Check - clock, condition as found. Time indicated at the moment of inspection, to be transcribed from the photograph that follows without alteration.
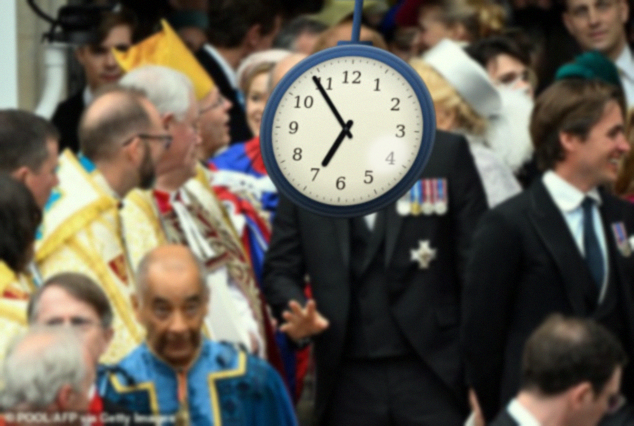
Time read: 6:54
